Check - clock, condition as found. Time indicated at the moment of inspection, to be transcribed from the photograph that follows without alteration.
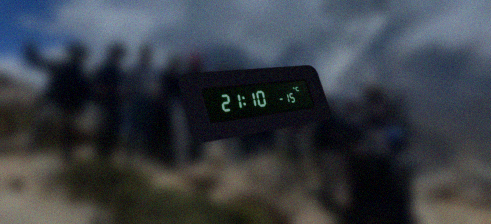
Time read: 21:10
